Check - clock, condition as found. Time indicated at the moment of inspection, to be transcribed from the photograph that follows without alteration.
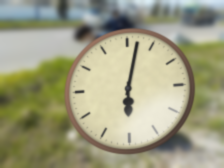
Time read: 6:02
